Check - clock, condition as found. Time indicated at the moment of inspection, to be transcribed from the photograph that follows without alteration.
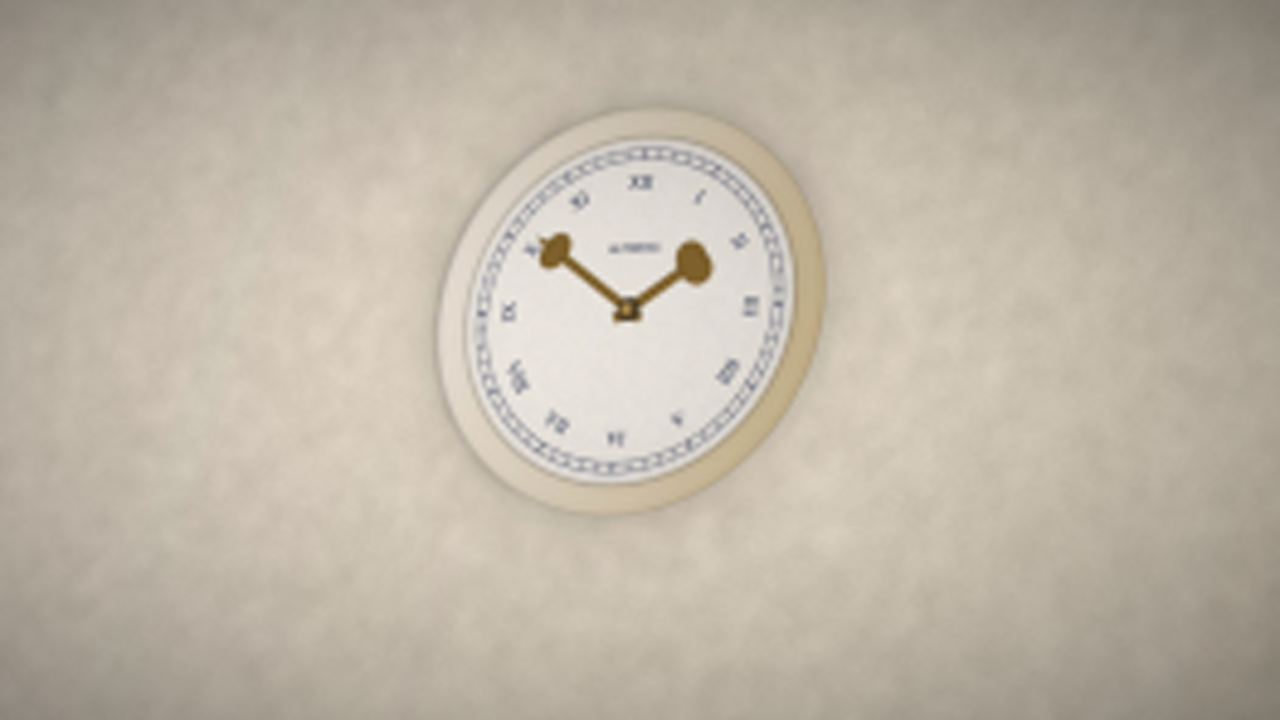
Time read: 1:51
